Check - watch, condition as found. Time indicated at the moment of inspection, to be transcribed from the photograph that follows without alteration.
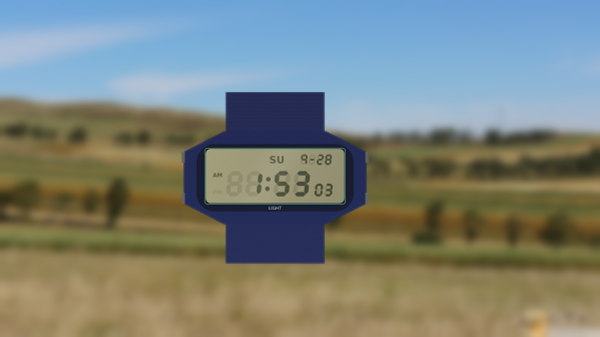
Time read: 1:53:03
